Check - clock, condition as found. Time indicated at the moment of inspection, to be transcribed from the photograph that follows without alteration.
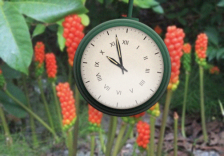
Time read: 9:57
